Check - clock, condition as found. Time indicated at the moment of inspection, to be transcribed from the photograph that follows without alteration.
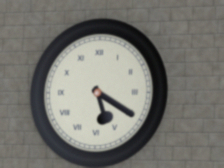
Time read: 5:20
